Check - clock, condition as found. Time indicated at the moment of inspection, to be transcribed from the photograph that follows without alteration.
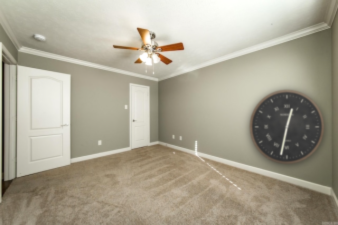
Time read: 12:32
